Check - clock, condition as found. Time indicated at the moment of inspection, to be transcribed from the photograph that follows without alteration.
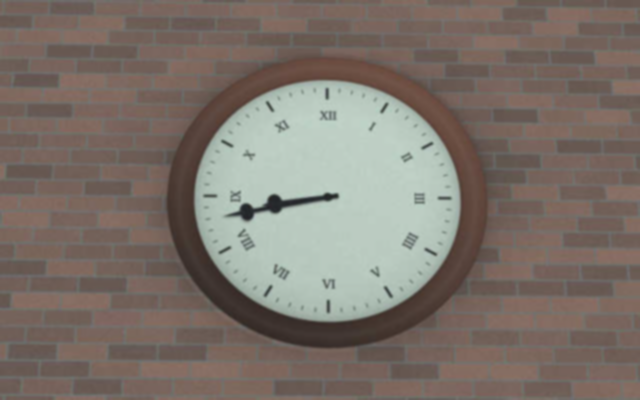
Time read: 8:43
